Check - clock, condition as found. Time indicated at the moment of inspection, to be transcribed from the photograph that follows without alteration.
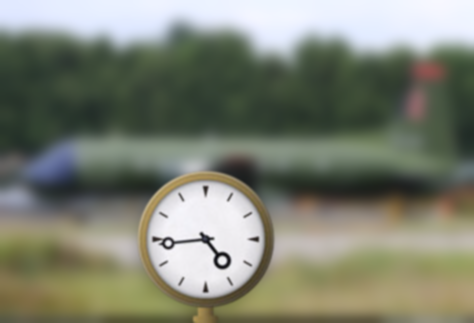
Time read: 4:44
